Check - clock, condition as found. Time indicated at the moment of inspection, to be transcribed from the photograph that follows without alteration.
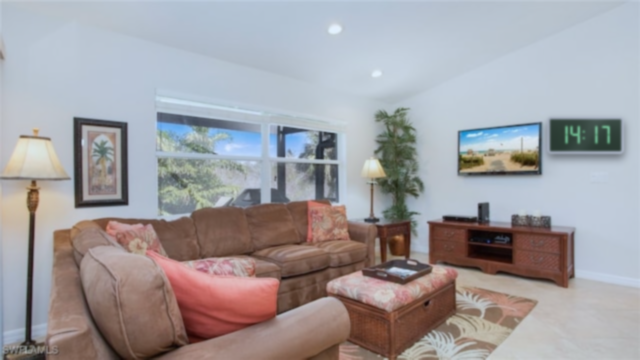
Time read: 14:17
